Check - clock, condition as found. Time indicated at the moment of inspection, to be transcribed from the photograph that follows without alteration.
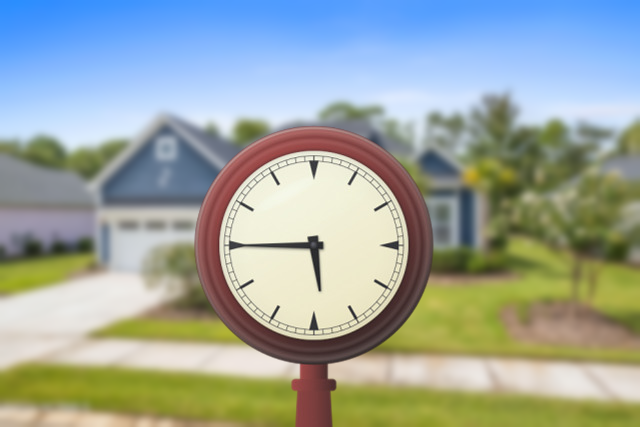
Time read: 5:45
